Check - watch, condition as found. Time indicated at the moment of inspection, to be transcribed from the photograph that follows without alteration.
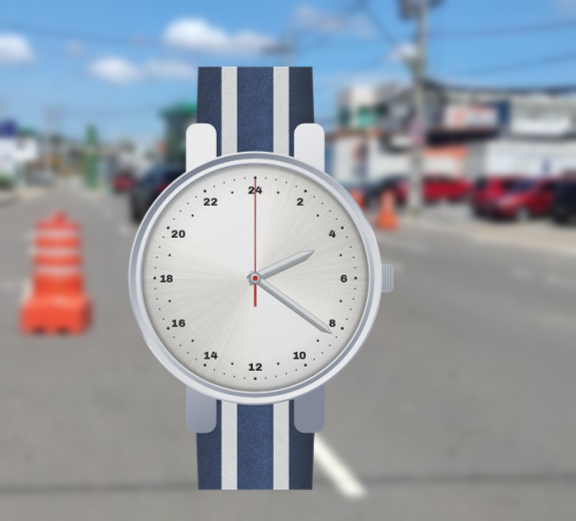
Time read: 4:21:00
